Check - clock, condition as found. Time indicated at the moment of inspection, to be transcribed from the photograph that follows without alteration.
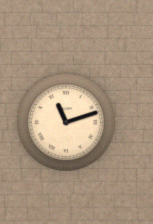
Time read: 11:12
